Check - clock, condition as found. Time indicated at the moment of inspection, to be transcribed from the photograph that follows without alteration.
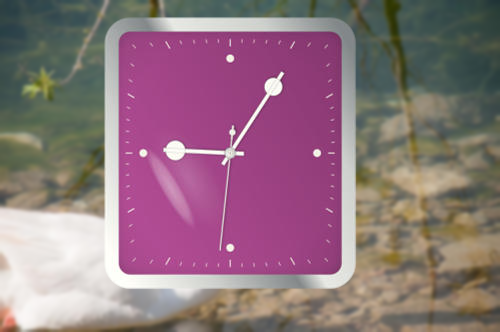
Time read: 9:05:31
